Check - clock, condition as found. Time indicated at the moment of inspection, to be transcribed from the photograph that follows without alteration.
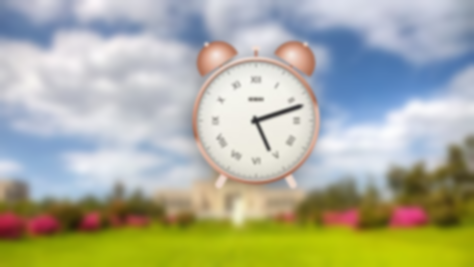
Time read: 5:12
